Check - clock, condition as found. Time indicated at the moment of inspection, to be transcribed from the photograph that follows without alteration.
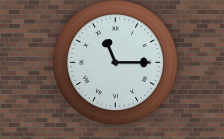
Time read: 11:15
